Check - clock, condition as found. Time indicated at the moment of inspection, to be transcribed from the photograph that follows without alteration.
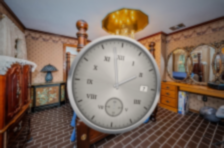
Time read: 1:58
